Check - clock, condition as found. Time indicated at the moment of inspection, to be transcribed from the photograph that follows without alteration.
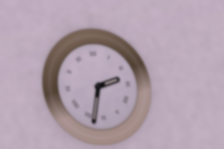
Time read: 2:33
